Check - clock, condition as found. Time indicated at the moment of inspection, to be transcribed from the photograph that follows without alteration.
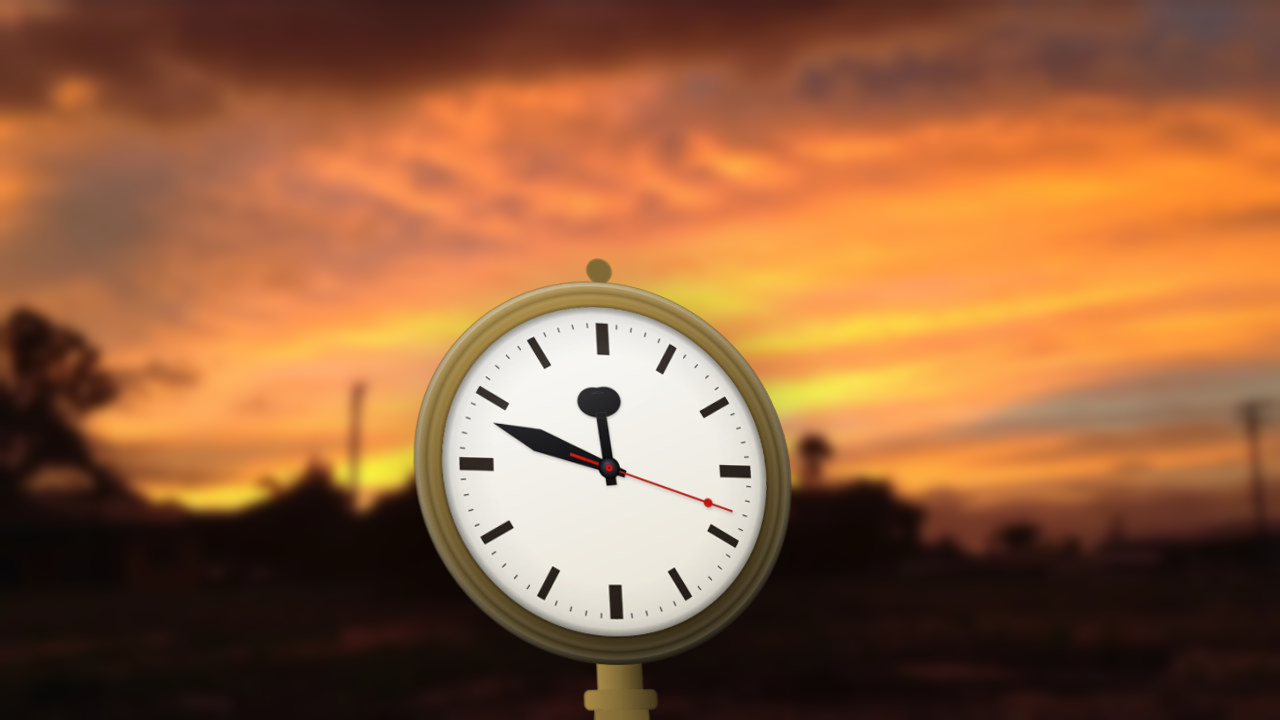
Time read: 11:48:18
